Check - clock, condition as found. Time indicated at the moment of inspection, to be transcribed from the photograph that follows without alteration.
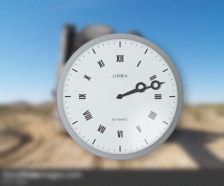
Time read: 2:12
